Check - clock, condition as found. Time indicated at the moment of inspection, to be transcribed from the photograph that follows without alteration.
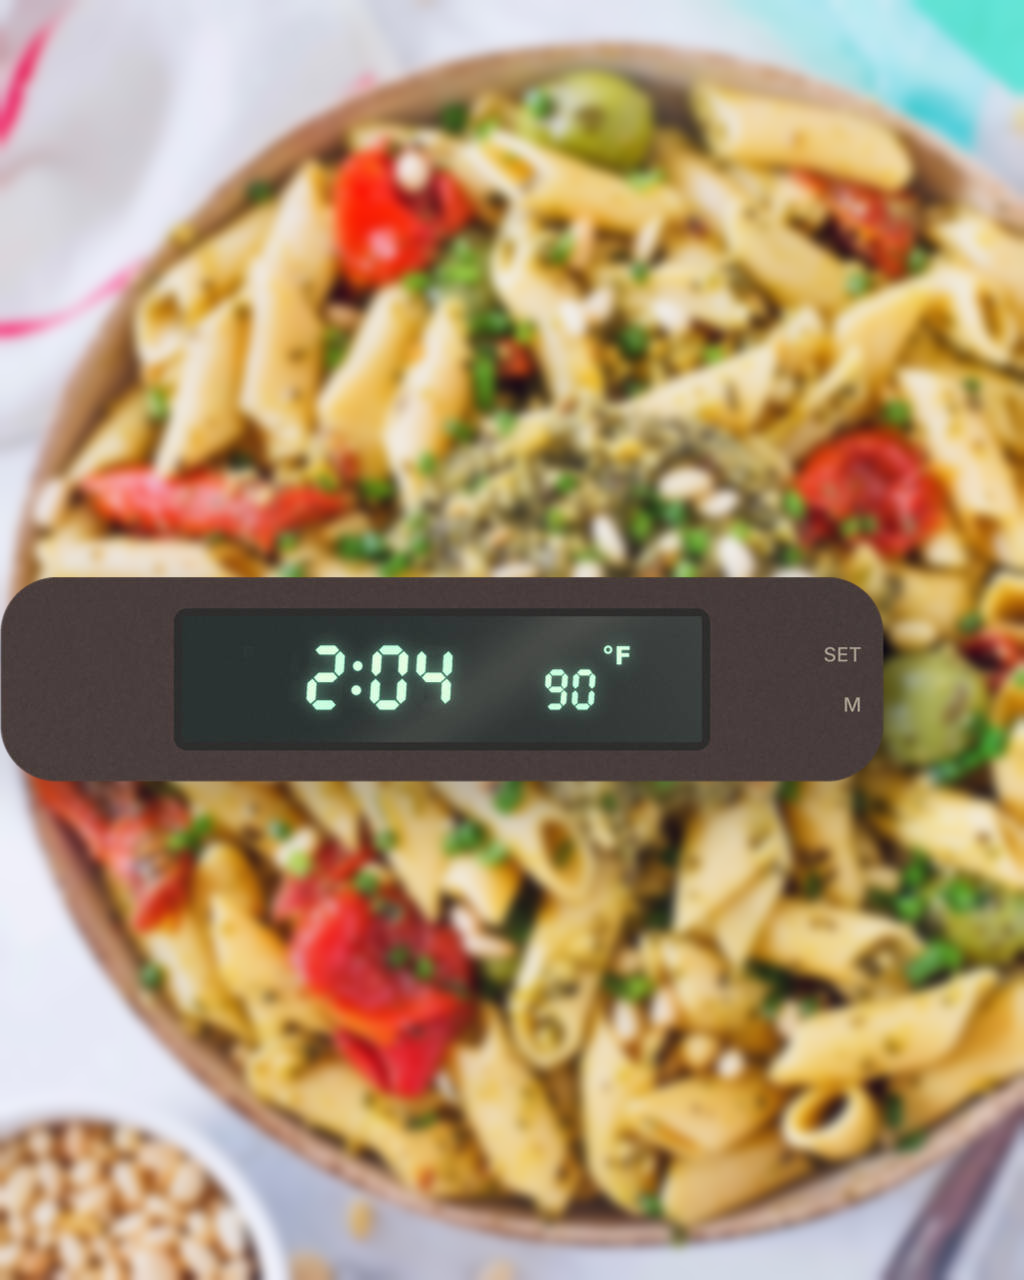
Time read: 2:04
